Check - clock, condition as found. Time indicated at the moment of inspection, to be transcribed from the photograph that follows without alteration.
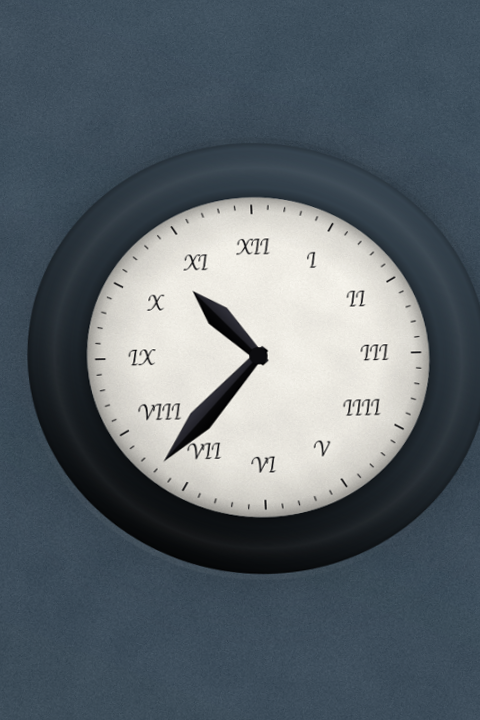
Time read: 10:37
